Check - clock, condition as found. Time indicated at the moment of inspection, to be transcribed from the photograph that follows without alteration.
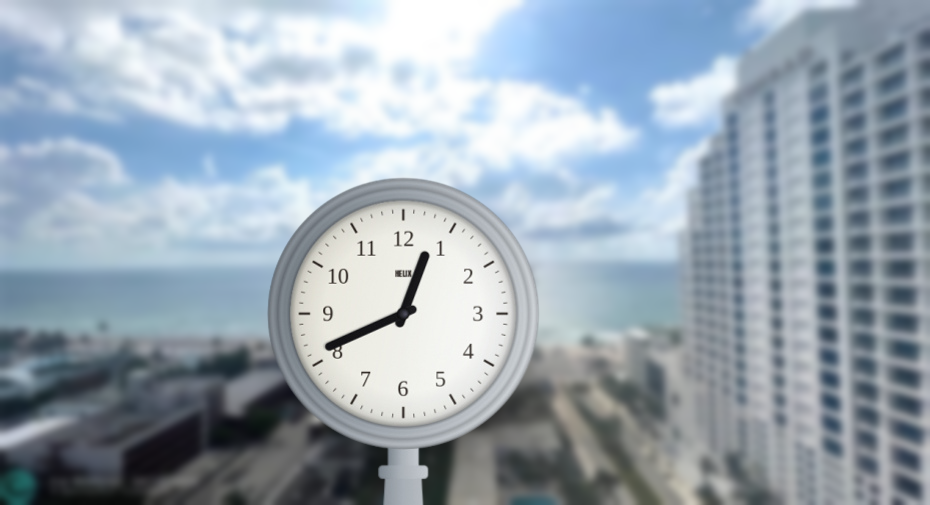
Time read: 12:41
